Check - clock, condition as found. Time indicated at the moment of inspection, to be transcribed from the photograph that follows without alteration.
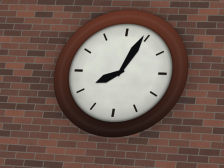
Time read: 8:04
